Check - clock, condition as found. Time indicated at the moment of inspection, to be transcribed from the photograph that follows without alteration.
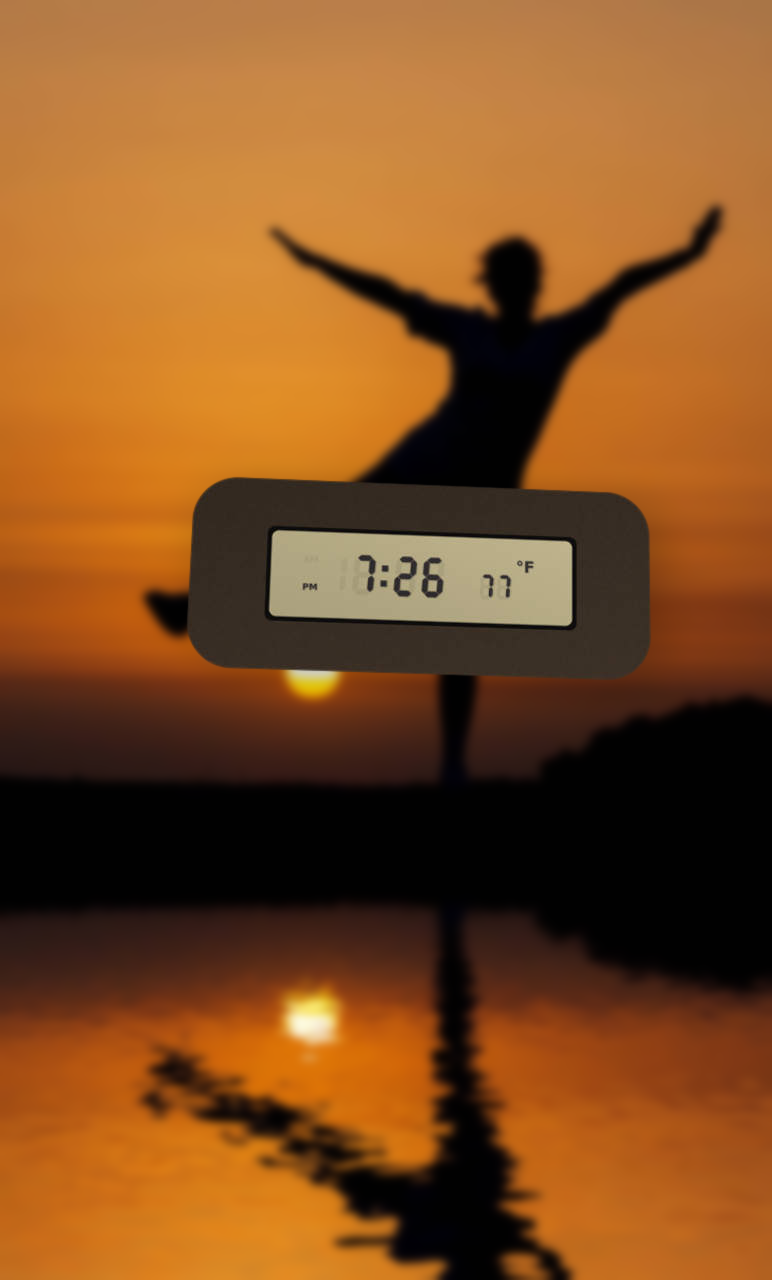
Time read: 7:26
